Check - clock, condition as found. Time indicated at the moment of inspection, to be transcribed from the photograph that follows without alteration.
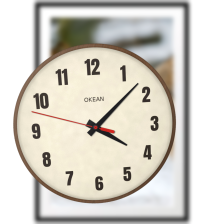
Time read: 4:07:48
